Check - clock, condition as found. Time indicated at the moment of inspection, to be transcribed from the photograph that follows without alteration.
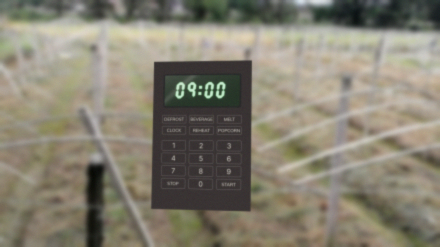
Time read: 9:00
